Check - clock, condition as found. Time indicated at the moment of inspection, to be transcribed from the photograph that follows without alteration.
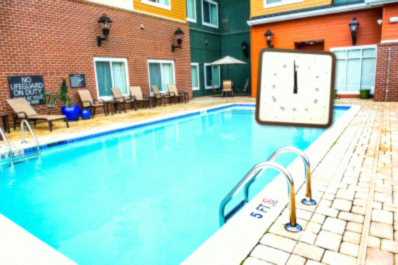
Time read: 11:59
